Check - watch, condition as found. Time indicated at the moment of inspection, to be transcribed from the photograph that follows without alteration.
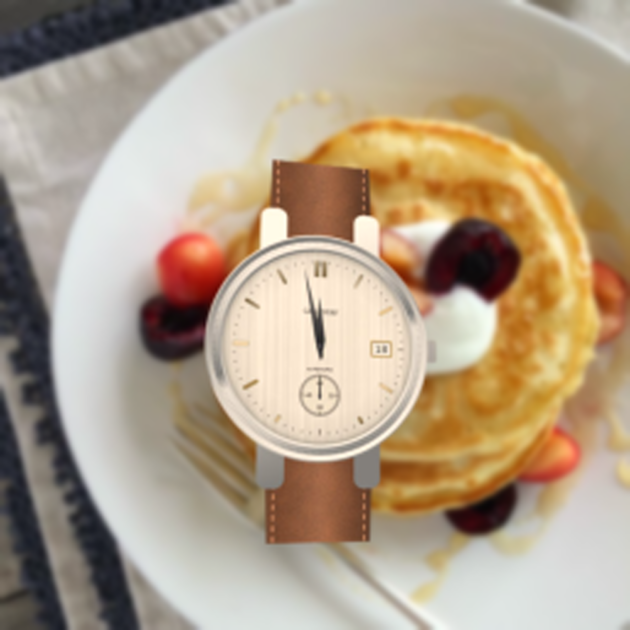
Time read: 11:58
